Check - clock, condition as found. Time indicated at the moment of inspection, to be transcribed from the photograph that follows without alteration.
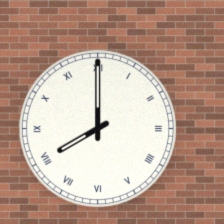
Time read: 8:00
